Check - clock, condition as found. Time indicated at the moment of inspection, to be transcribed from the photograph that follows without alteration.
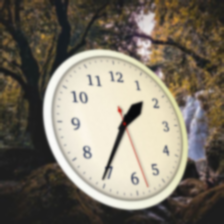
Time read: 1:35:28
